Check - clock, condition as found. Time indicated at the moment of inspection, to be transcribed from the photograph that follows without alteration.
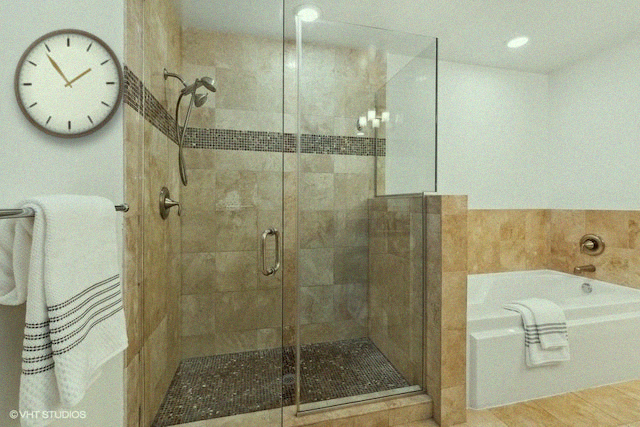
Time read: 1:54
